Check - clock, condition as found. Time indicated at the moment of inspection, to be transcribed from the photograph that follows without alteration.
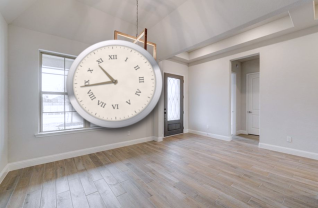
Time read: 10:44
